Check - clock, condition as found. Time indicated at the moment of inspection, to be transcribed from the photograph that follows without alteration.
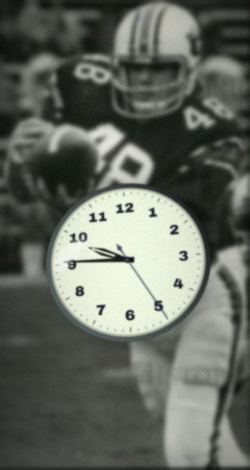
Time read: 9:45:25
